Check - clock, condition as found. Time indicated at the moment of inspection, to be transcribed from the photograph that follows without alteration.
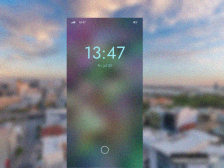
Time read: 13:47
